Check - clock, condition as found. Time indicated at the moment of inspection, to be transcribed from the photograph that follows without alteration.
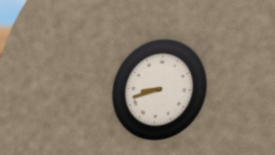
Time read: 8:42
